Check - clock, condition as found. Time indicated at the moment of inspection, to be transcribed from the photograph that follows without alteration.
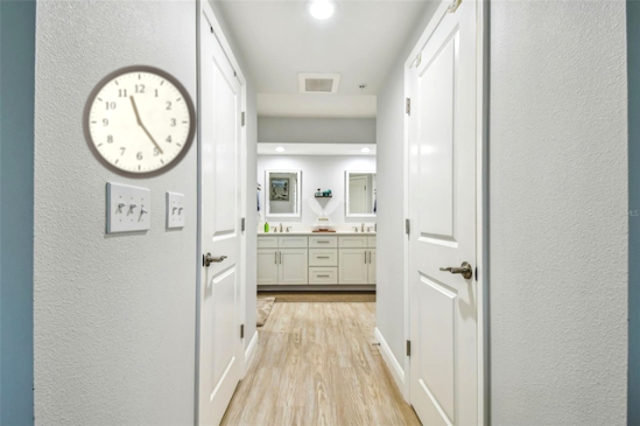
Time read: 11:24
